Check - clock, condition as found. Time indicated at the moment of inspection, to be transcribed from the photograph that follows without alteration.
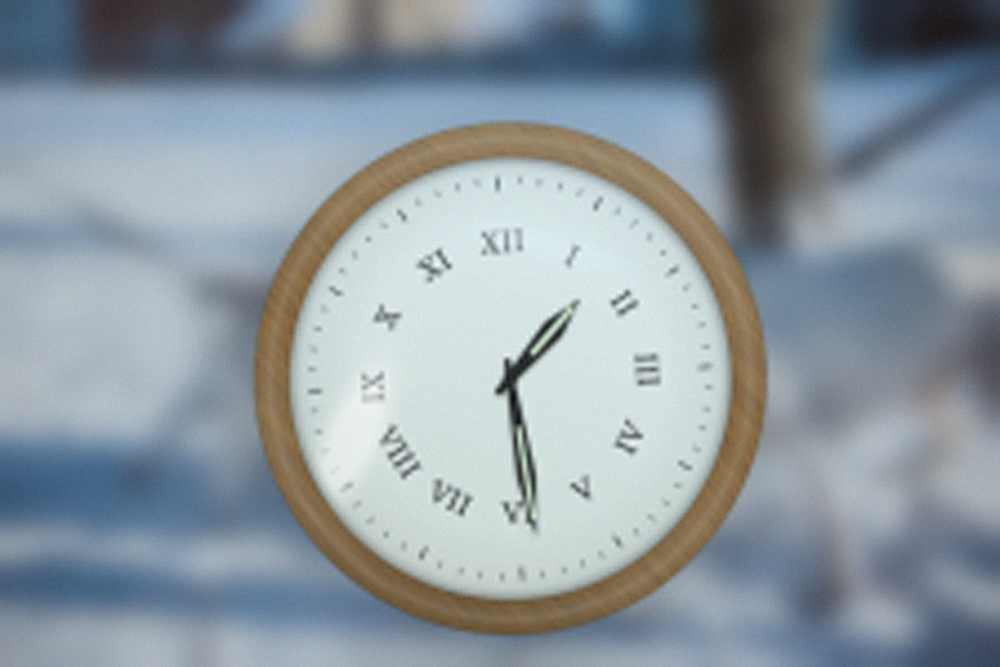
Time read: 1:29
